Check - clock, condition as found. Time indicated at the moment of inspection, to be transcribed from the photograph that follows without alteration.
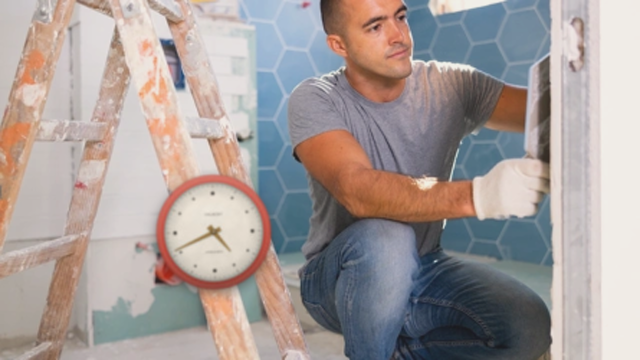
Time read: 4:41
